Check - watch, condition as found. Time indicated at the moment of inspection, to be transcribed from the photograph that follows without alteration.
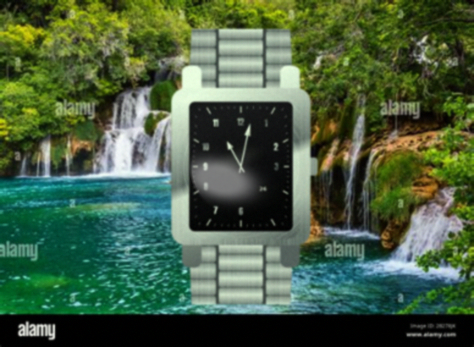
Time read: 11:02
